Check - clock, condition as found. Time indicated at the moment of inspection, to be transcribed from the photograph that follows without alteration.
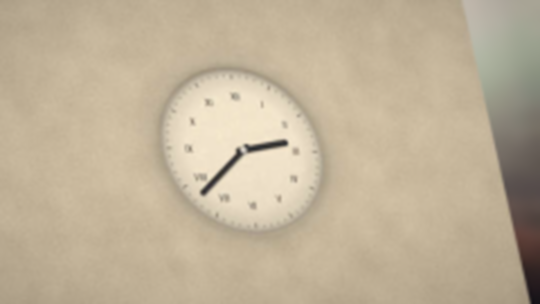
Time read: 2:38
